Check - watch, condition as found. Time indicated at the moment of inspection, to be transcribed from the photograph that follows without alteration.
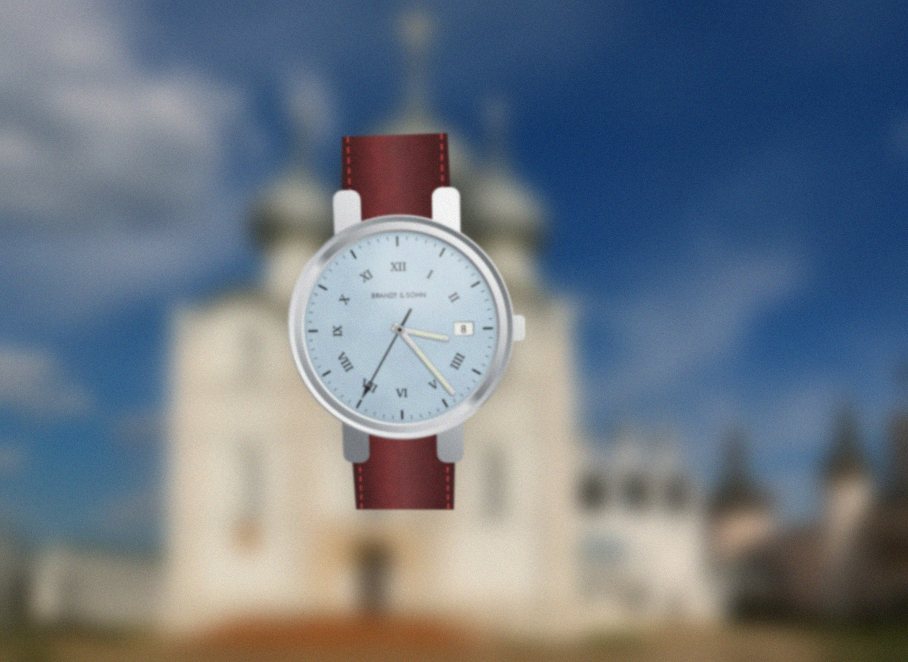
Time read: 3:23:35
